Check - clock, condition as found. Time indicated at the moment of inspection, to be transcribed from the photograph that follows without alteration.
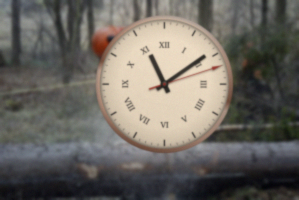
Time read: 11:09:12
